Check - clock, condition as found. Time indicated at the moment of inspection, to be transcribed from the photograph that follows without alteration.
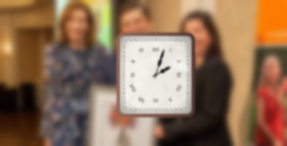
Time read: 2:03
